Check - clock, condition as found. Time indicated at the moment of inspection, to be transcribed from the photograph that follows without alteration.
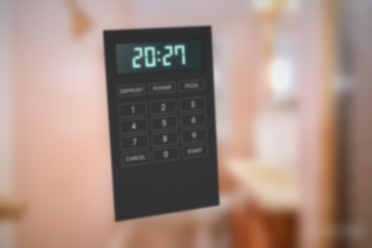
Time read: 20:27
